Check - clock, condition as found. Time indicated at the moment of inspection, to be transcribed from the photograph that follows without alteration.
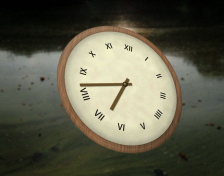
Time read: 6:42
